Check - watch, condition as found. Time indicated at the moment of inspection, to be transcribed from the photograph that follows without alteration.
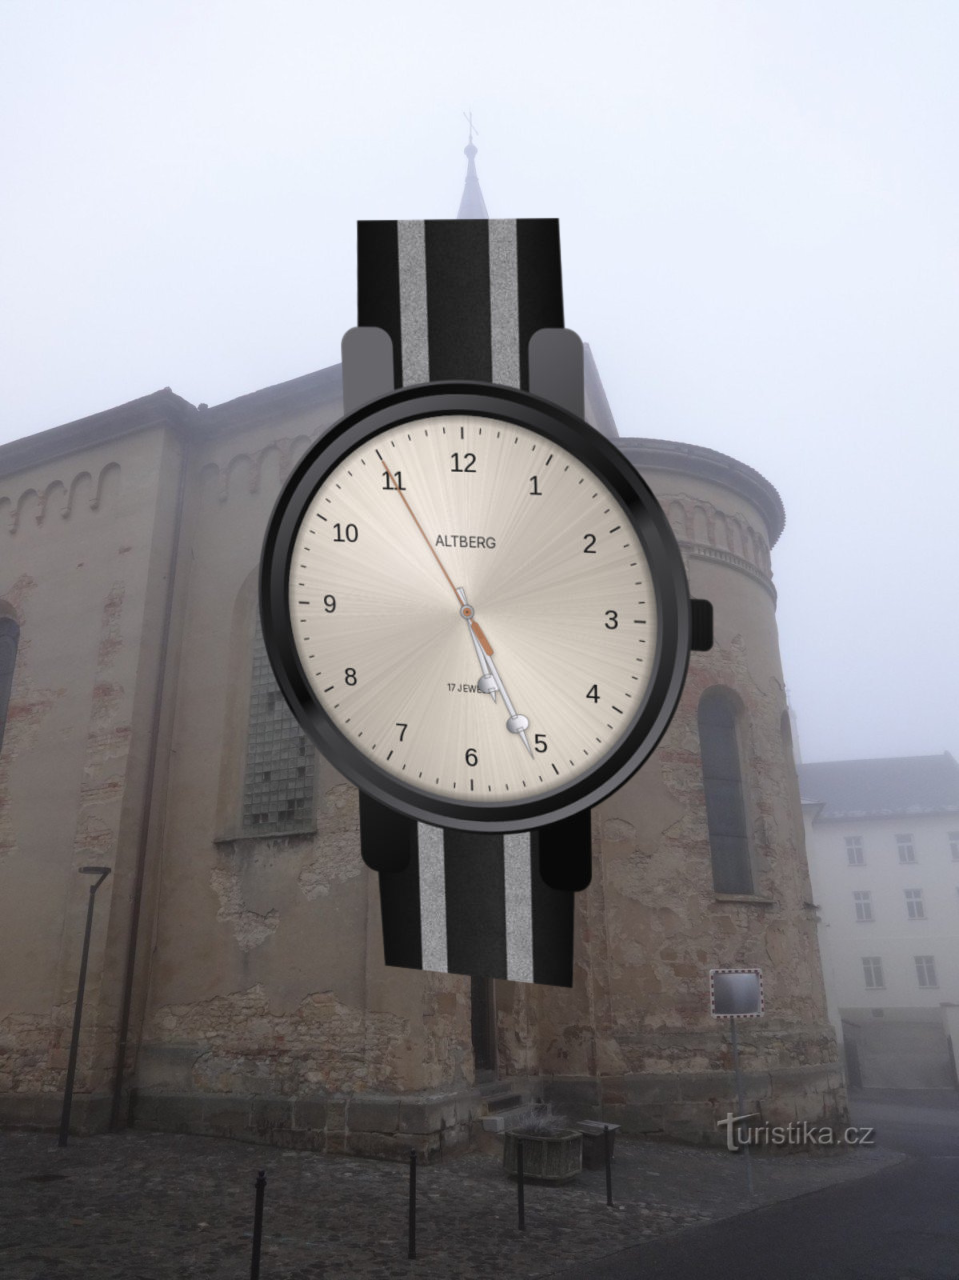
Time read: 5:25:55
